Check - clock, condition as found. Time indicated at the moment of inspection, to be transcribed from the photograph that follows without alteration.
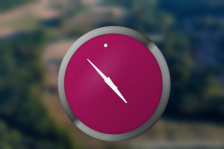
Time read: 4:54
